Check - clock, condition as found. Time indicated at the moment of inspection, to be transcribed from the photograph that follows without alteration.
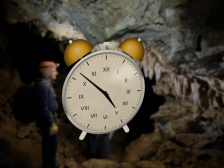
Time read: 4:52
